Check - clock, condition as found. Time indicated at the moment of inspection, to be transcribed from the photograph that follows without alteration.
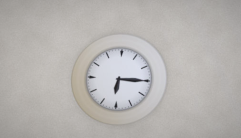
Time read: 6:15
